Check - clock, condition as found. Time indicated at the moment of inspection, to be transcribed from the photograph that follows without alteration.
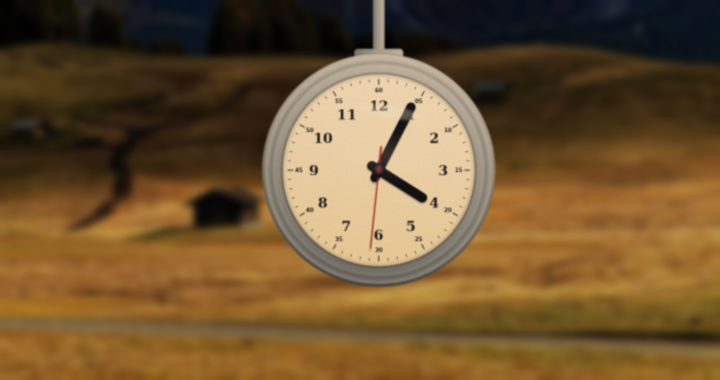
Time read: 4:04:31
